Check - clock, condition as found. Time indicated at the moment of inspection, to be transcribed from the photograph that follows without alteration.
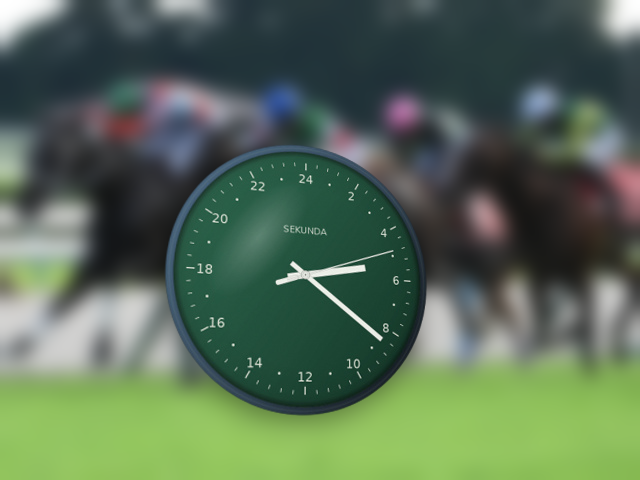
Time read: 5:21:12
